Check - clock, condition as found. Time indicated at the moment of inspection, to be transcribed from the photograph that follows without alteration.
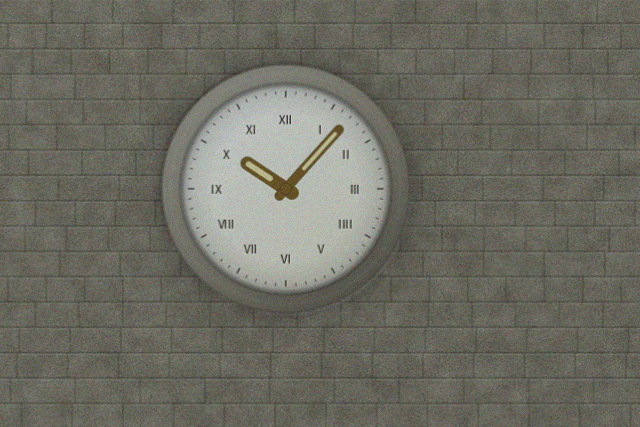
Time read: 10:07
